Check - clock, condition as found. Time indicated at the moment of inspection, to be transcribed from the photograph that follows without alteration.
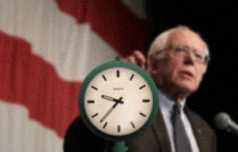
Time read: 9:37
